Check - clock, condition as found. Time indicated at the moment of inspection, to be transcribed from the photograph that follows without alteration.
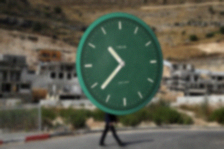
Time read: 10:38
